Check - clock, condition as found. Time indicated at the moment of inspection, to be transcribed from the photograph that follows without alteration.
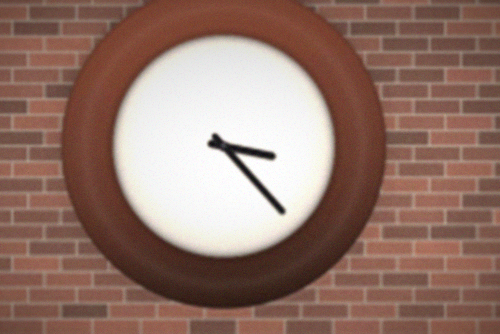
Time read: 3:23
